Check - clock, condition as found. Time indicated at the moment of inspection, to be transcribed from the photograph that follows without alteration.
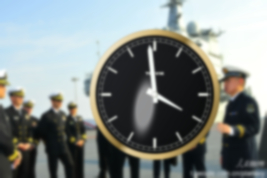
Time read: 3:59
